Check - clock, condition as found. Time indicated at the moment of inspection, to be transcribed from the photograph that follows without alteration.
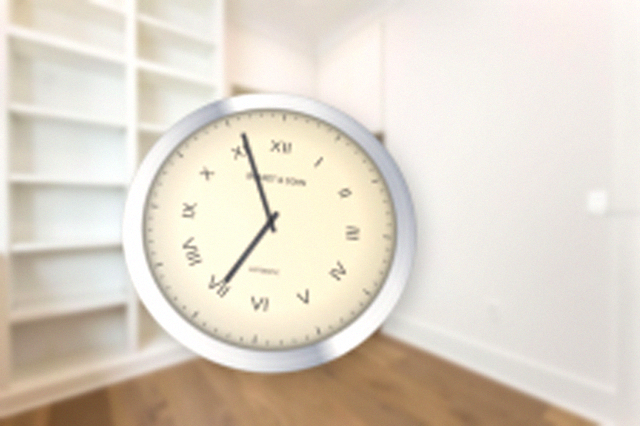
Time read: 6:56
